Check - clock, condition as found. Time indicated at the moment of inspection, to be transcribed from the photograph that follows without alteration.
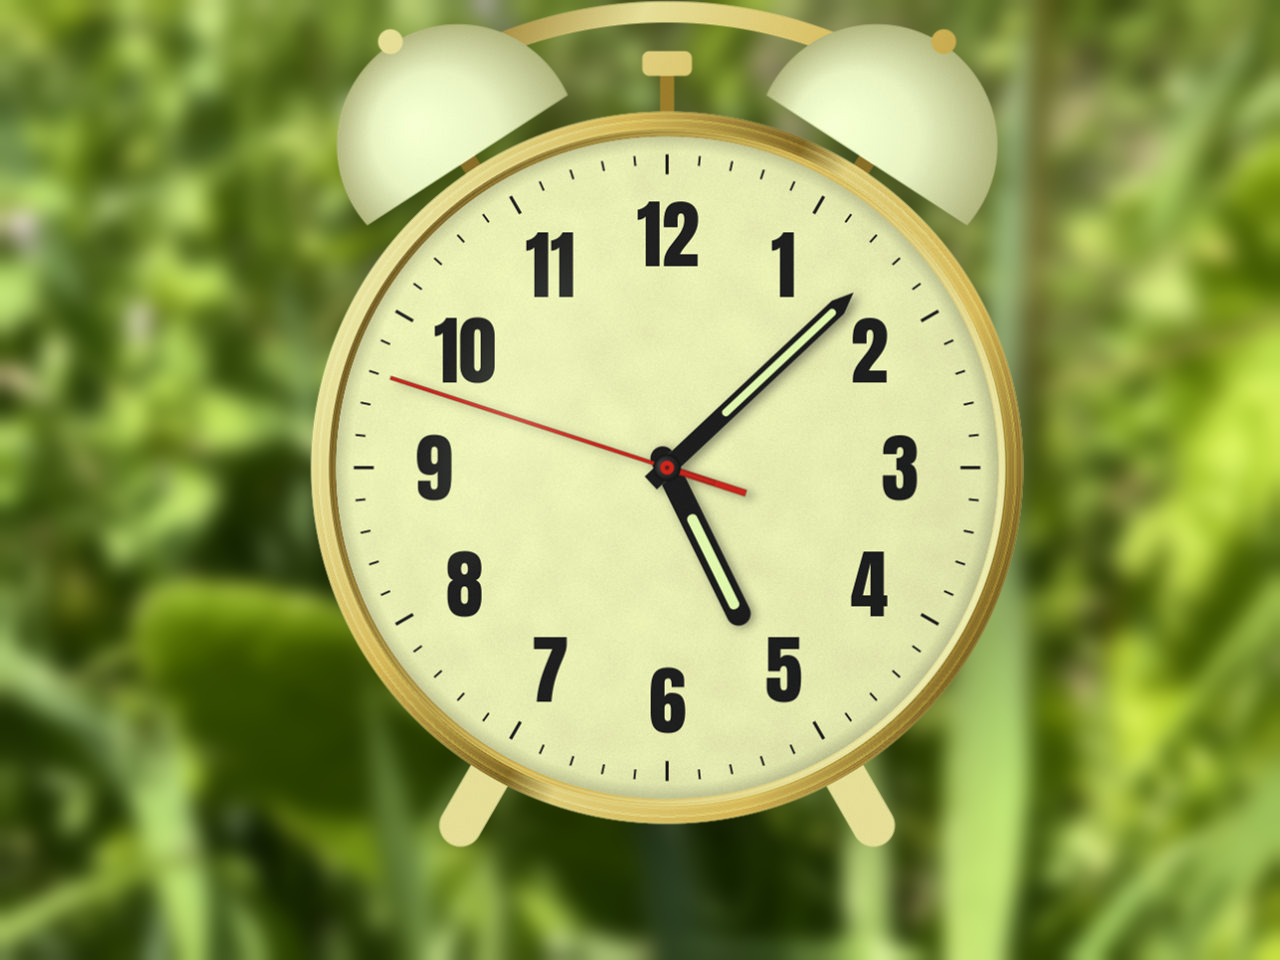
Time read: 5:07:48
